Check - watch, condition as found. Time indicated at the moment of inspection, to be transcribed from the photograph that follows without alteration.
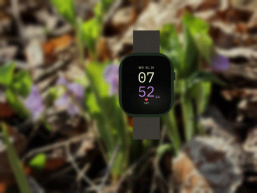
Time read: 7:52
